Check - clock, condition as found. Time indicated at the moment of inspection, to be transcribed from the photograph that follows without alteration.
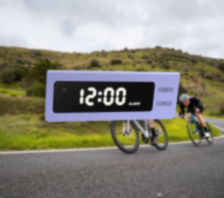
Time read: 12:00
